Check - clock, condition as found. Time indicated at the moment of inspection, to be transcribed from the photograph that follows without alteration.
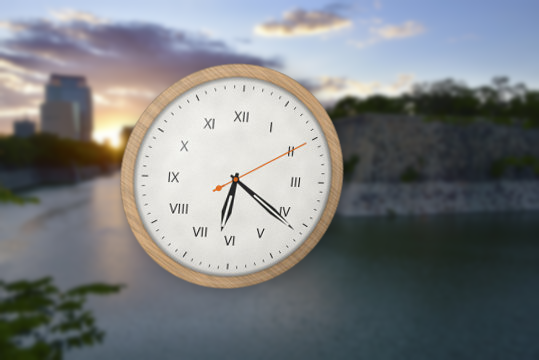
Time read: 6:21:10
